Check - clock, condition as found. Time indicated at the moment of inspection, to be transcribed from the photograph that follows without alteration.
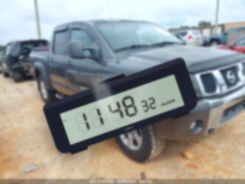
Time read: 11:48:32
